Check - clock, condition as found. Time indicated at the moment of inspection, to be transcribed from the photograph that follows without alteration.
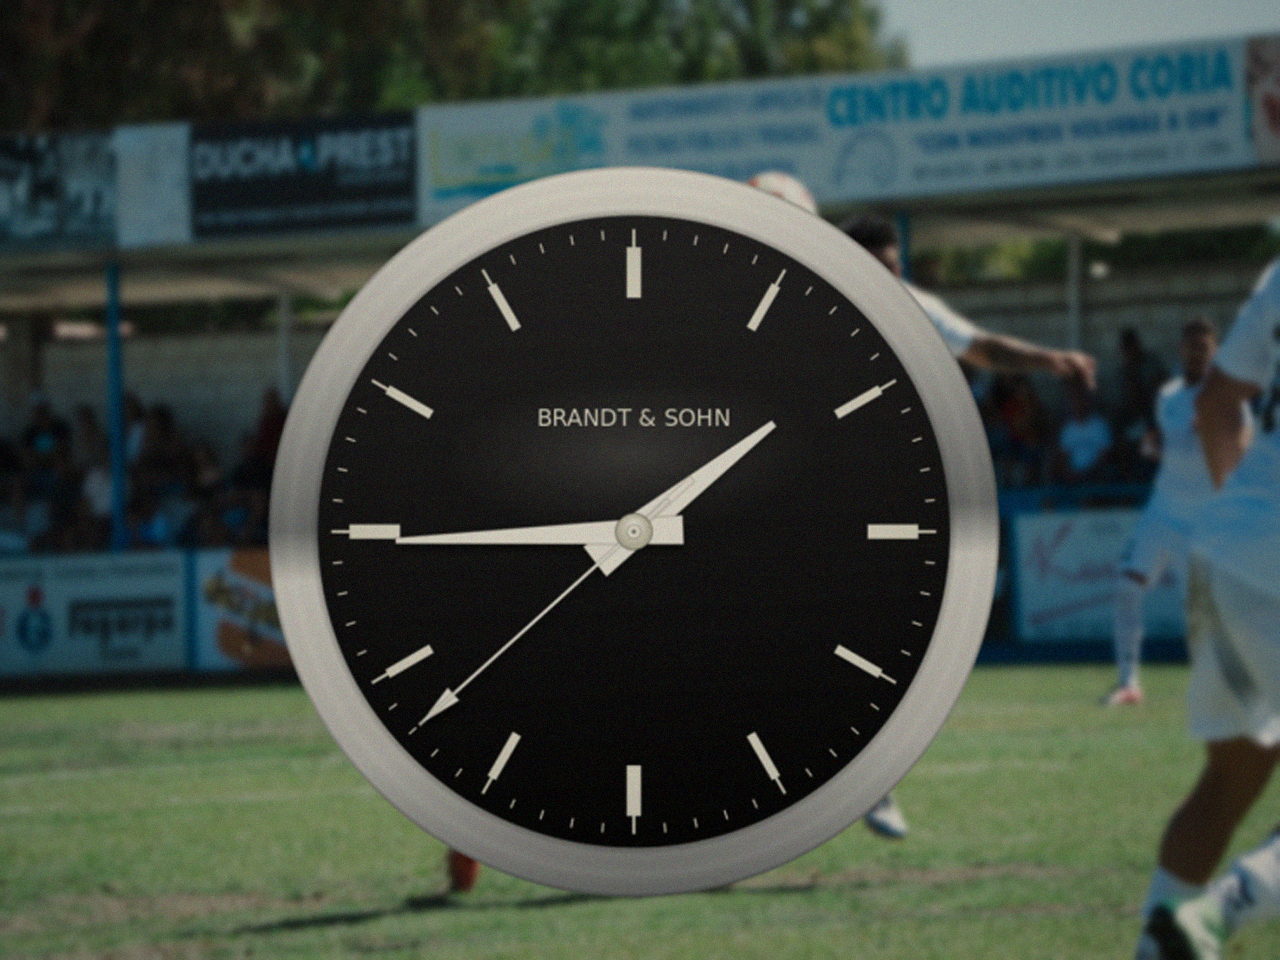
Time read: 1:44:38
